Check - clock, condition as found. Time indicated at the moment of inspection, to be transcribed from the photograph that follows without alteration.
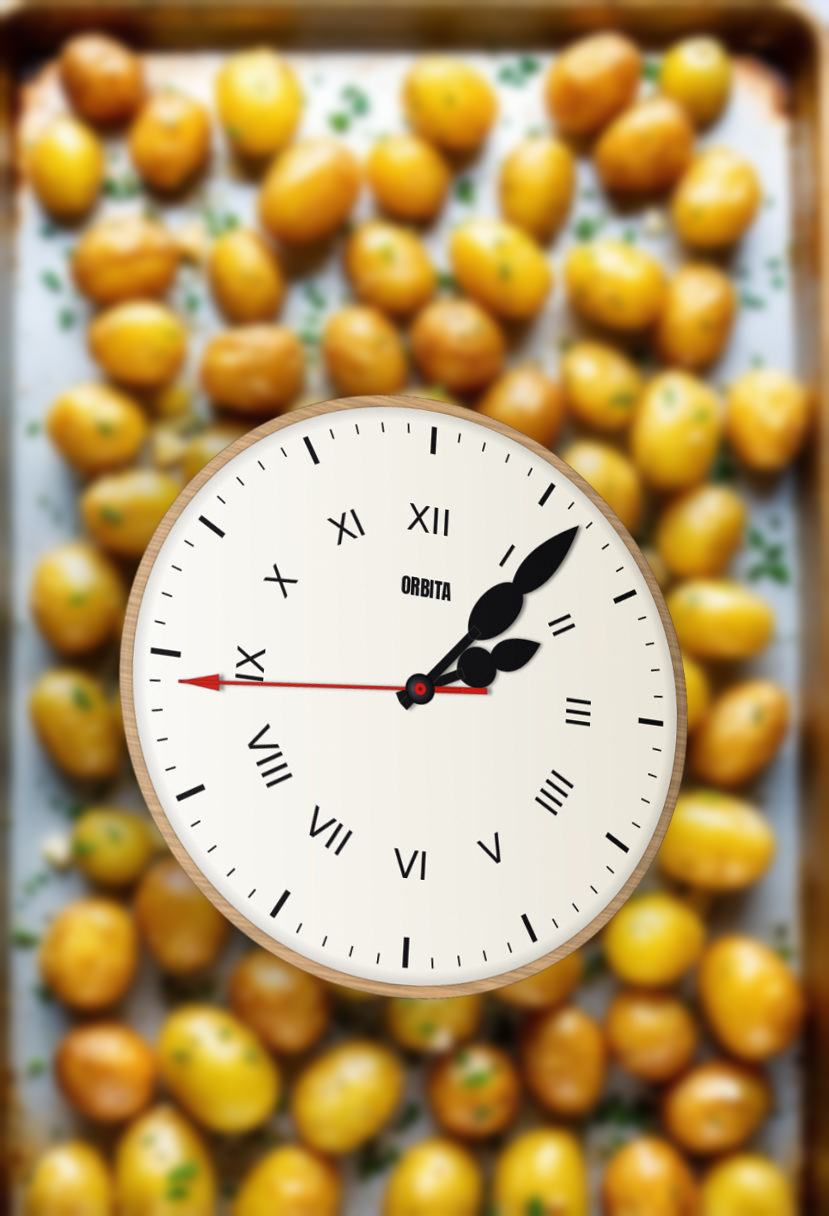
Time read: 2:06:44
